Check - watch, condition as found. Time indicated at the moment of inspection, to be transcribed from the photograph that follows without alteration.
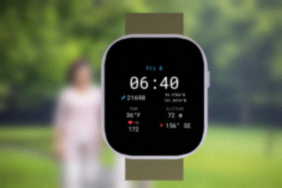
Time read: 6:40
